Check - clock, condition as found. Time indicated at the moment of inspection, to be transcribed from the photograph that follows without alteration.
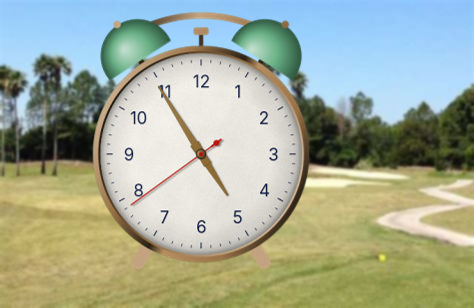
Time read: 4:54:39
